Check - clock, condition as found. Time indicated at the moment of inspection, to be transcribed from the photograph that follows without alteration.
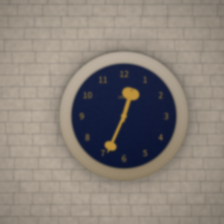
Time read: 12:34
